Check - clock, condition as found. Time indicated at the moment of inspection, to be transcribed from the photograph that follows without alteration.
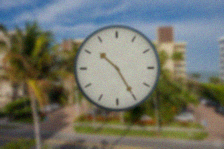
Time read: 10:25
